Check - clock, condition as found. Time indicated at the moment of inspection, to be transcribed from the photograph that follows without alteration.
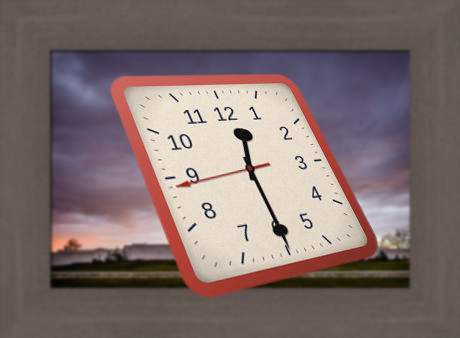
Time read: 12:29:44
